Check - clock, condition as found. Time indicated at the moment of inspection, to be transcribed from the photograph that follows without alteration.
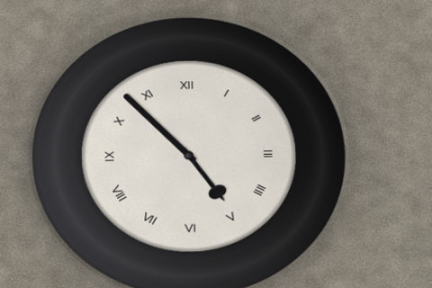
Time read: 4:53
